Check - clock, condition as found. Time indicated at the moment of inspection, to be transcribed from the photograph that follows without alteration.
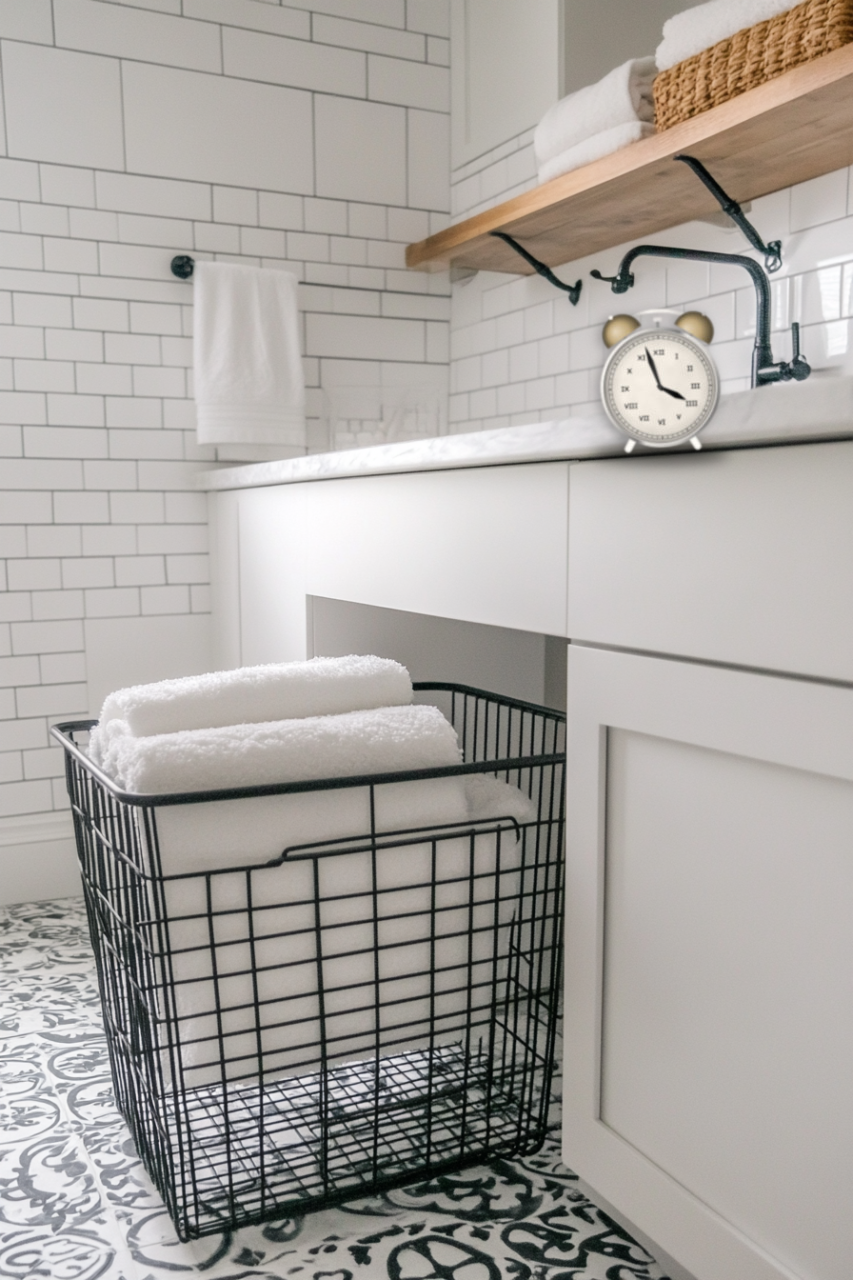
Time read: 3:57
